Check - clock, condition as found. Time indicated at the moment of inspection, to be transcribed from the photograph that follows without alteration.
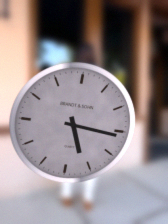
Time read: 5:16
